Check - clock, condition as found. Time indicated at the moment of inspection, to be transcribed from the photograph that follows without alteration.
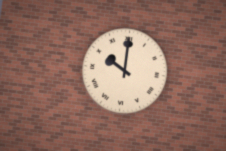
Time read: 10:00
